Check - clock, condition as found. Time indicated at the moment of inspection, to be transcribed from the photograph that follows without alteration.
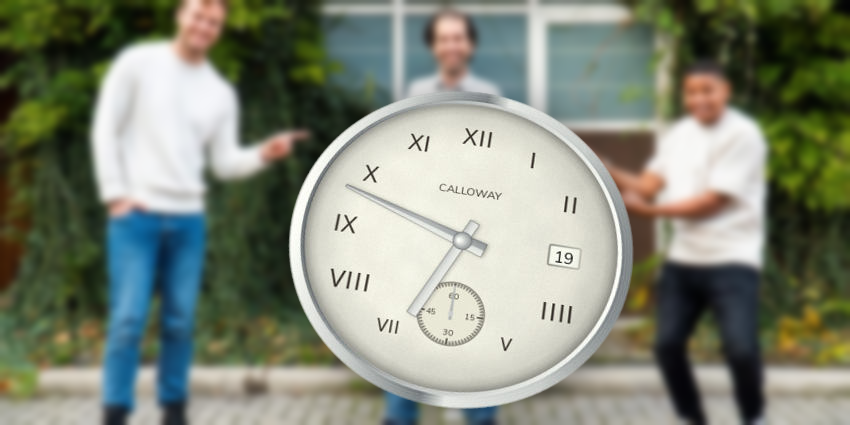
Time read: 6:48
